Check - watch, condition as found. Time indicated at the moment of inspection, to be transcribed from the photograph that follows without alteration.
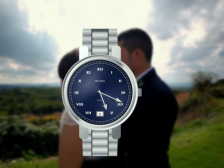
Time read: 5:19
